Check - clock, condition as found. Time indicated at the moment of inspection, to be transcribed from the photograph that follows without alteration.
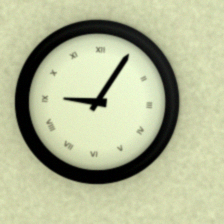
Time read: 9:05
